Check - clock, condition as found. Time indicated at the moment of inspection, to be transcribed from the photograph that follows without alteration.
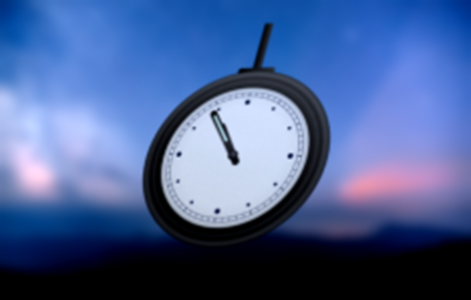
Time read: 10:54
